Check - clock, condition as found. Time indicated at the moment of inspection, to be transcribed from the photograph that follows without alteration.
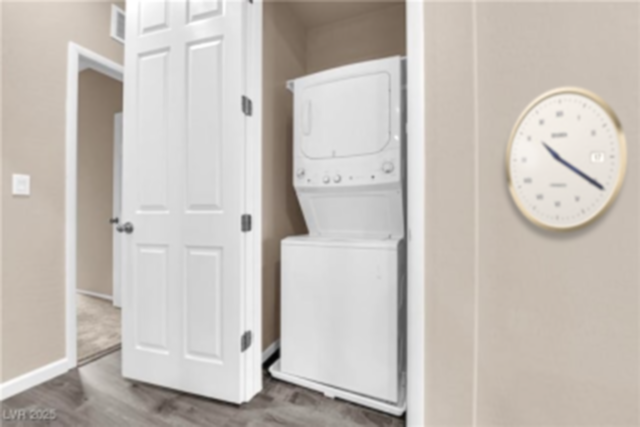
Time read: 10:20
